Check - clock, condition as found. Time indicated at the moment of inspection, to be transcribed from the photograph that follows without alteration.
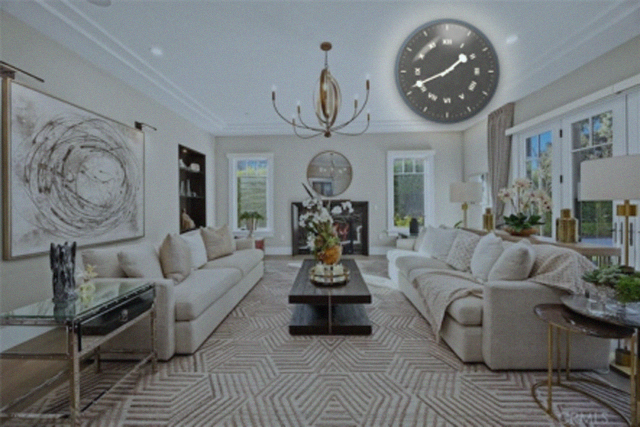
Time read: 1:41
